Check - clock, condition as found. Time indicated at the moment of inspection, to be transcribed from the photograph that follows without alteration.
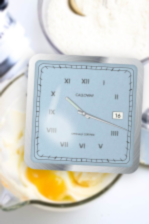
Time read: 10:18
